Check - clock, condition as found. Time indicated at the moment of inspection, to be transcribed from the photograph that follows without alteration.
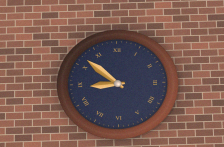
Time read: 8:52
